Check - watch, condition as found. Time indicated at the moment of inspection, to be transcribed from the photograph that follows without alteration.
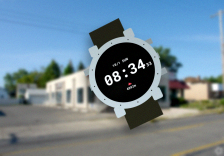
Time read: 8:34
